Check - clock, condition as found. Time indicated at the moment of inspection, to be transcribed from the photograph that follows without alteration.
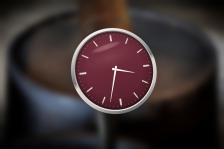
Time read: 3:33
